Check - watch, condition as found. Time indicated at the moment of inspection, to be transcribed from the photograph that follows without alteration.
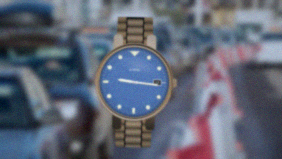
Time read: 9:16
